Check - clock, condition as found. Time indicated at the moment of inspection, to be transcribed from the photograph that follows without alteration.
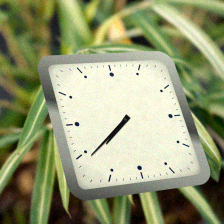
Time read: 7:39
